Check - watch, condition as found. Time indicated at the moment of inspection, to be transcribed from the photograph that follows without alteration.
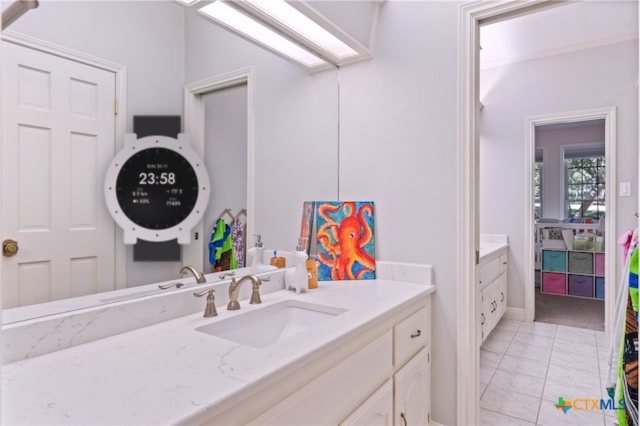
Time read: 23:58
